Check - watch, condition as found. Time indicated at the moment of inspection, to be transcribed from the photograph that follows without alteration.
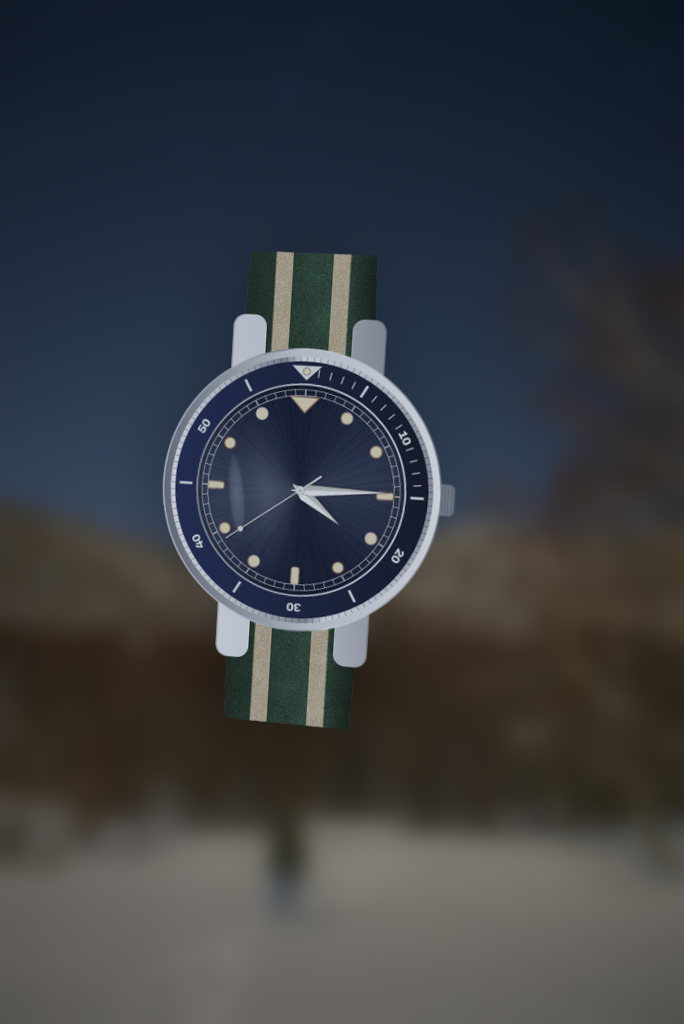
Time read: 4:14:39
